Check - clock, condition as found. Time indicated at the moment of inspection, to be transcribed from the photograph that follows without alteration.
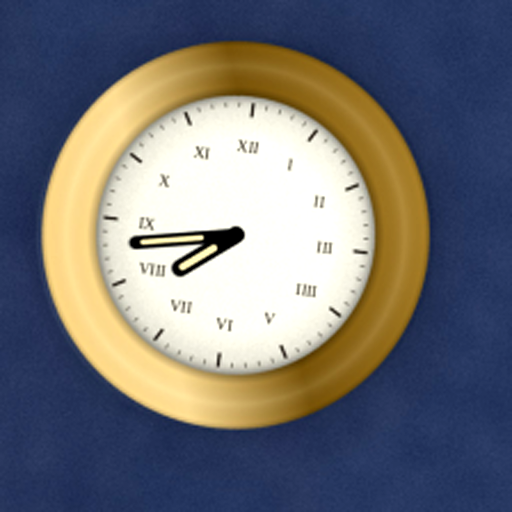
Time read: 7:43
